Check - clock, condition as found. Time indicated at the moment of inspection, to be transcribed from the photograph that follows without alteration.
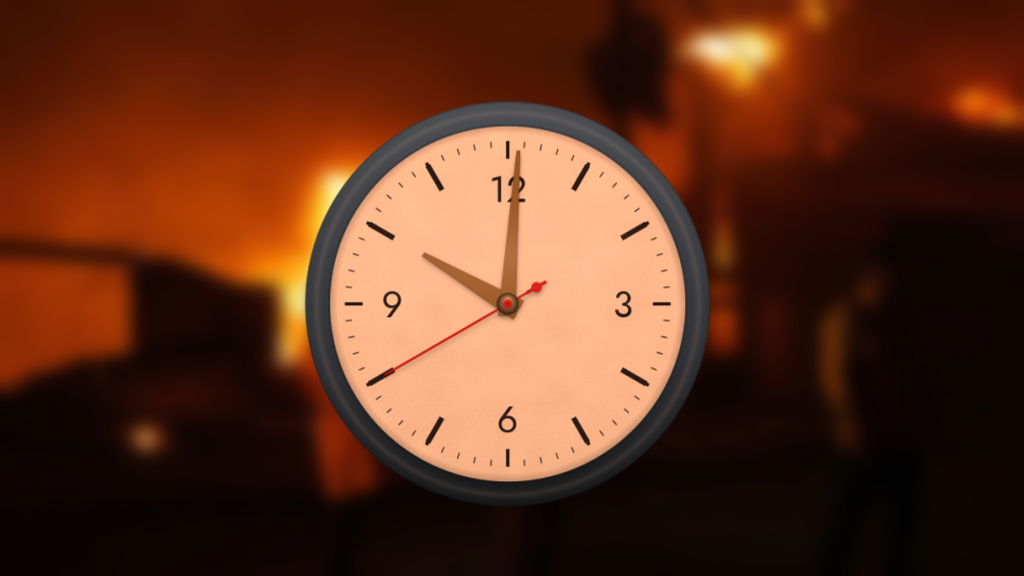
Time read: 10:00:40
